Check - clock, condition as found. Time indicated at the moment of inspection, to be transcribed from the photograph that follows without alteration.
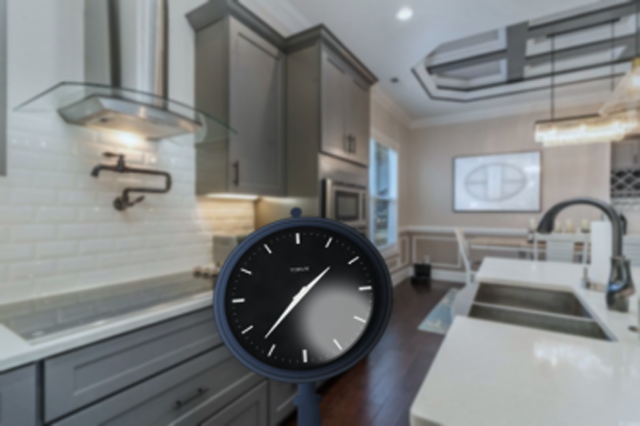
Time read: 1:37
